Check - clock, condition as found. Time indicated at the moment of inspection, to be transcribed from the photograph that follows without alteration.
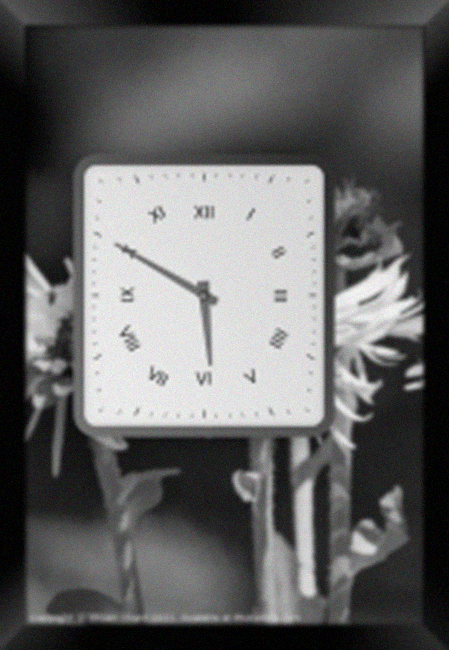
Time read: 5:50
